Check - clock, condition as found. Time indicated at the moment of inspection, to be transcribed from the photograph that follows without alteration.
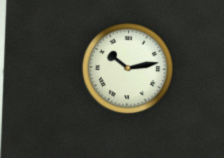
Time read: 10:13
